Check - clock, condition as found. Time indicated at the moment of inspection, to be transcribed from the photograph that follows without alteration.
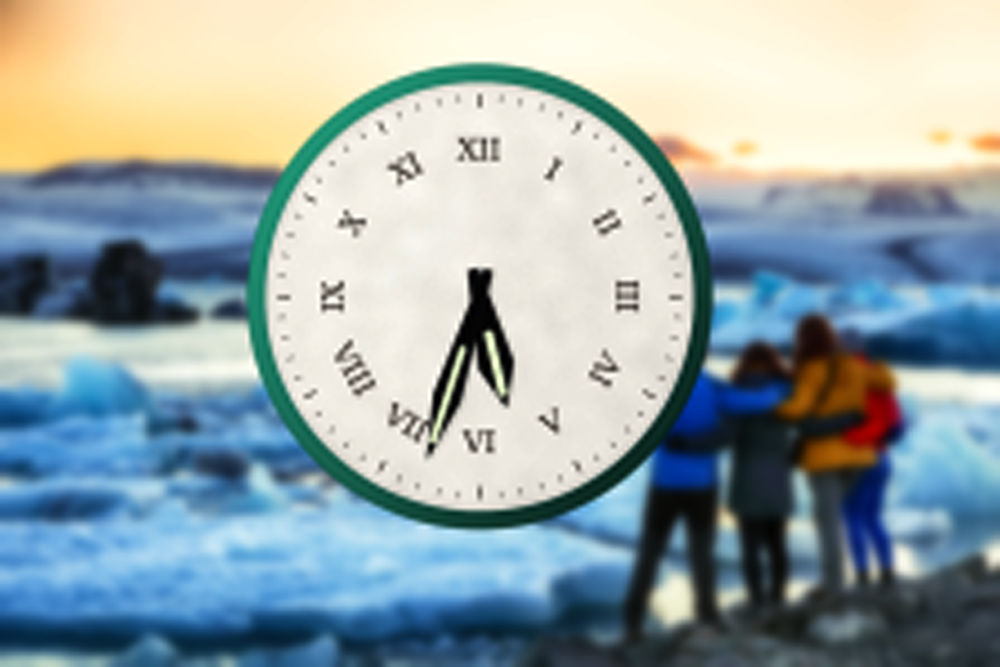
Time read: 5:33
